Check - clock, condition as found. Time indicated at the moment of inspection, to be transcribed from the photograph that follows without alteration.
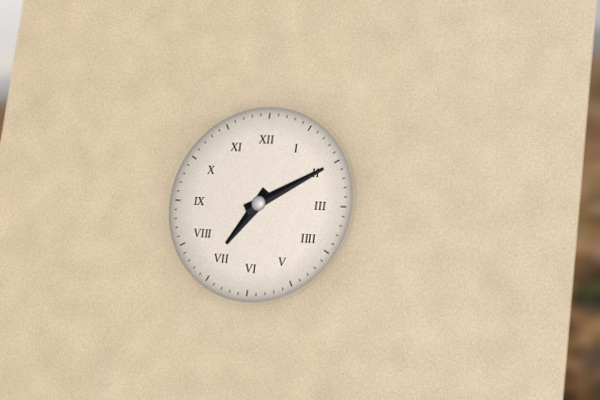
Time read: 7:10
